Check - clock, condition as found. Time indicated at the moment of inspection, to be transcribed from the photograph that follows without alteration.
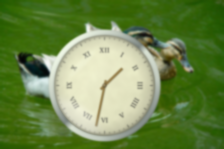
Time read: 1:32
